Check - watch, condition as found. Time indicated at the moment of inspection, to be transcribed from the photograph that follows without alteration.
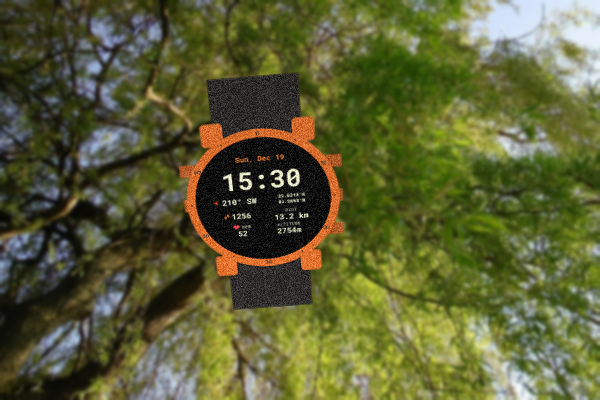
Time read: 15:30
